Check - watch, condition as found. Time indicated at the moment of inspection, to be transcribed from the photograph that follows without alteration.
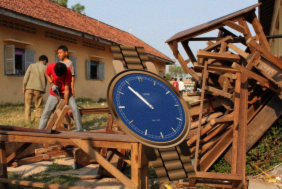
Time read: 10:54
